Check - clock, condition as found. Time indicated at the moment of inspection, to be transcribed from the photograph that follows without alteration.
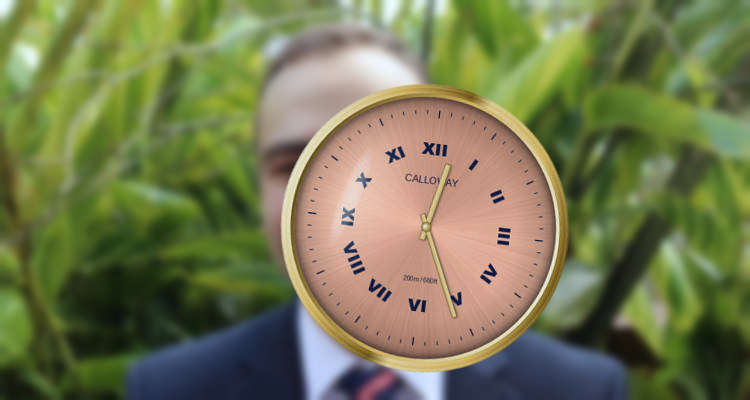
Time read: 12:26
